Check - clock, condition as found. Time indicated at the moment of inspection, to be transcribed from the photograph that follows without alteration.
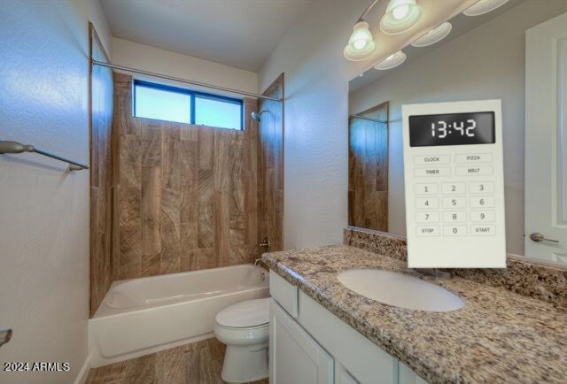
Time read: 13:42
